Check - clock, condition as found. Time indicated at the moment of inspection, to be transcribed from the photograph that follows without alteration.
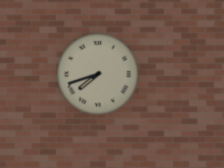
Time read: 7:42
